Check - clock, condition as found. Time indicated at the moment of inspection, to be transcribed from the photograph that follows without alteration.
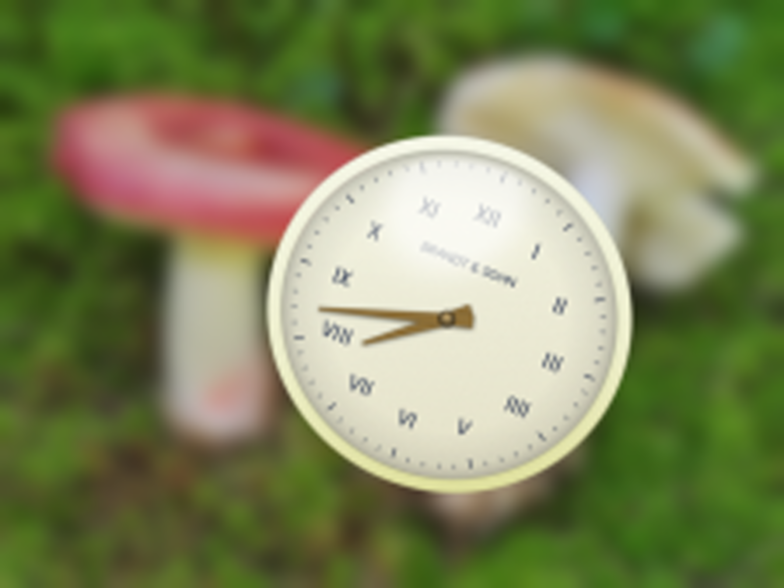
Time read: 7:42
